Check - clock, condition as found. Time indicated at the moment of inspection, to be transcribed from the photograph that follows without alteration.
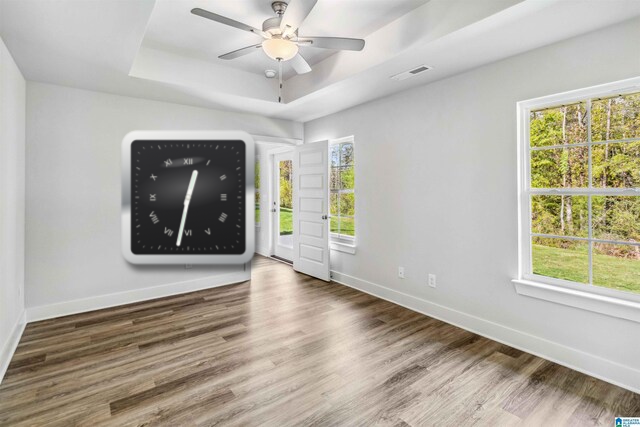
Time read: 12:32
